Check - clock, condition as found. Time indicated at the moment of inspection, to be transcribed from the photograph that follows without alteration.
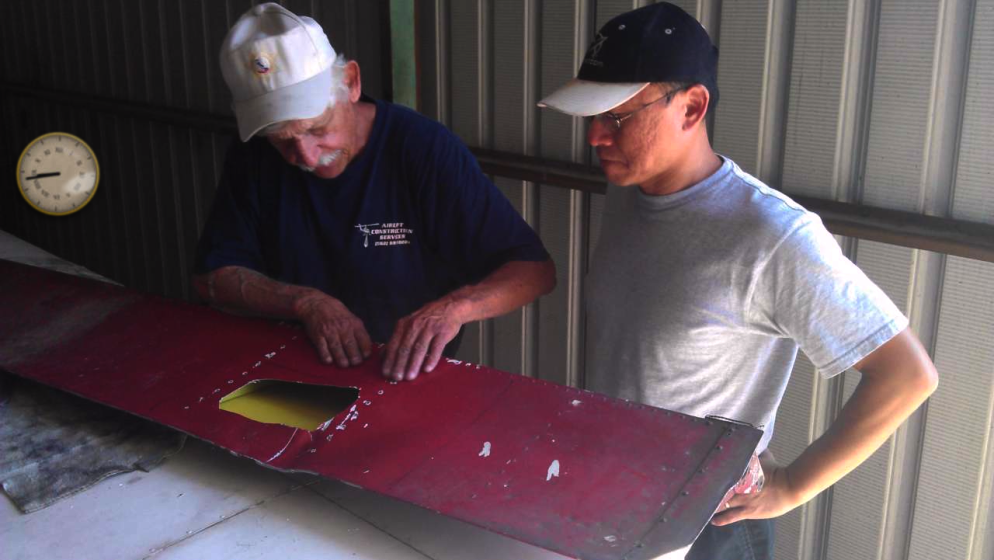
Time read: 8:43
